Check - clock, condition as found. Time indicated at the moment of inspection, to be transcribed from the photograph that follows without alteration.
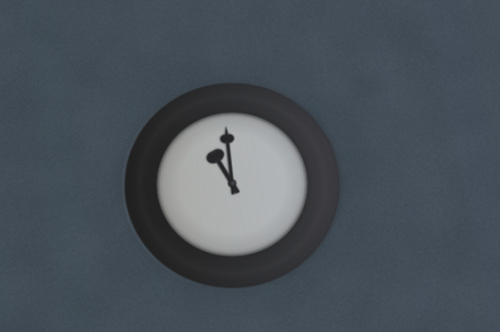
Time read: 10:59
